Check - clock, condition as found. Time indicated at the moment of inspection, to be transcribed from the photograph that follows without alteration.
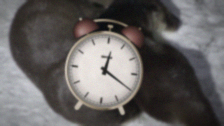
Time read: 12:20
